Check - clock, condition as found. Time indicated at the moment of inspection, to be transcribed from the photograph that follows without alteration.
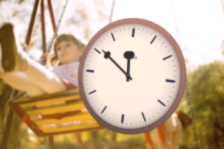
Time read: 11:51
